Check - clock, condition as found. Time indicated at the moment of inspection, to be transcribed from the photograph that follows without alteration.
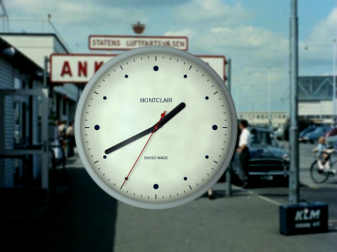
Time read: 1:40:35
